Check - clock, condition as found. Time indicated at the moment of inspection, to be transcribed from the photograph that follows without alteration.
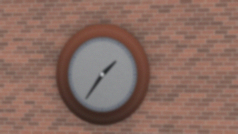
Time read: 1:36
